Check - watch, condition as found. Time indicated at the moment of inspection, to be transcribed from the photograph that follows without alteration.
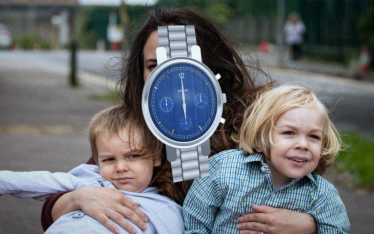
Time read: 6:00
